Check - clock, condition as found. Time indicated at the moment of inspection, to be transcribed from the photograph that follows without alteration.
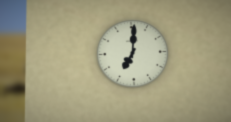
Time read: 7:01
